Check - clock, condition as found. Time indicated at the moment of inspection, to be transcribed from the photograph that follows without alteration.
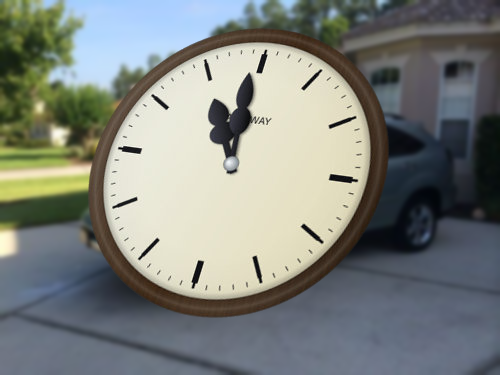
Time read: 10:59
